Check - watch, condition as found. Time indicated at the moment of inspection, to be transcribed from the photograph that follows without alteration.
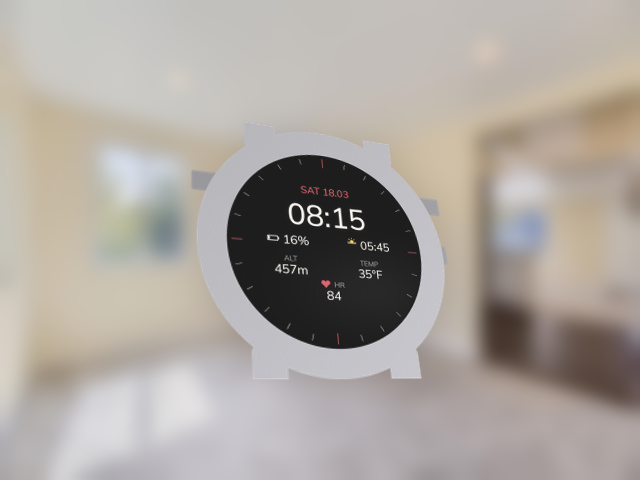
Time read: 8:15
